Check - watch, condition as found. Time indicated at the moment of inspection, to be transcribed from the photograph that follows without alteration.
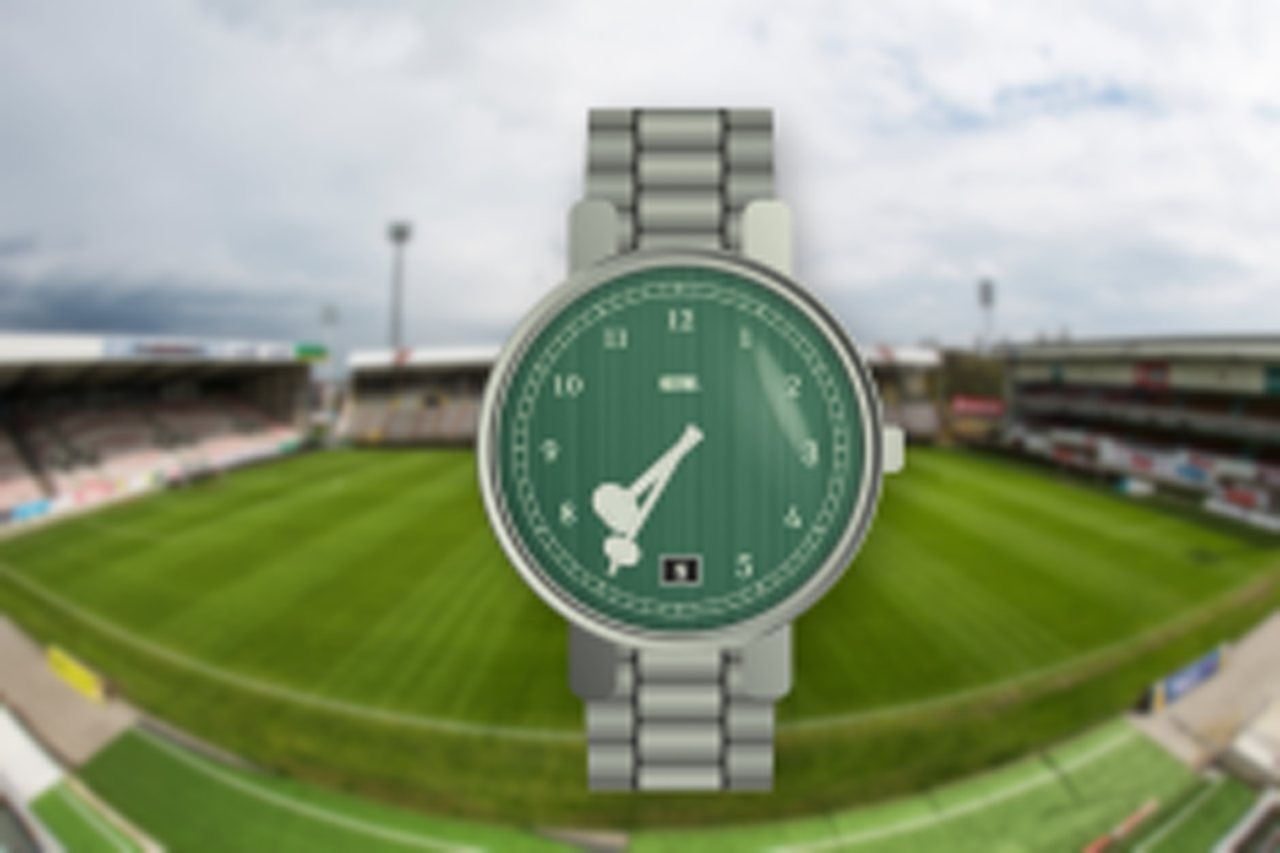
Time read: 7:35
